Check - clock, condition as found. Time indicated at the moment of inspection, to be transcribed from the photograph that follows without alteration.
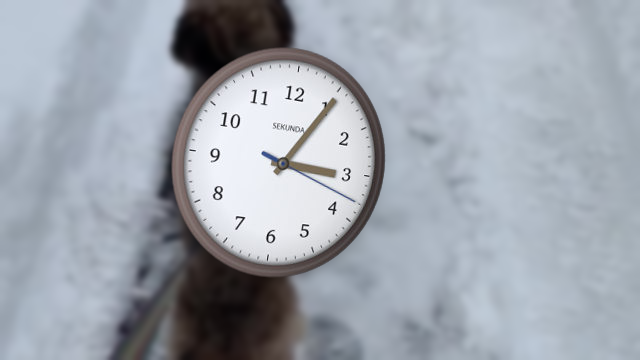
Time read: 3:05:18
